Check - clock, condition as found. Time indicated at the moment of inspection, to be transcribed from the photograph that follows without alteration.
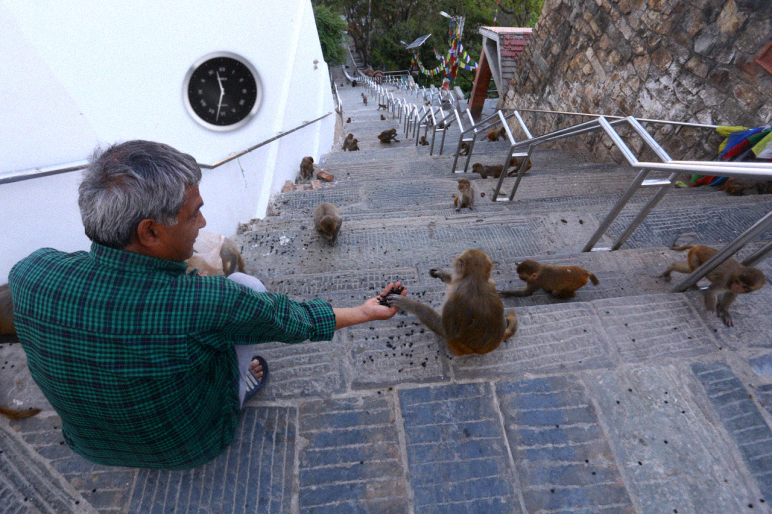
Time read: 11:32
